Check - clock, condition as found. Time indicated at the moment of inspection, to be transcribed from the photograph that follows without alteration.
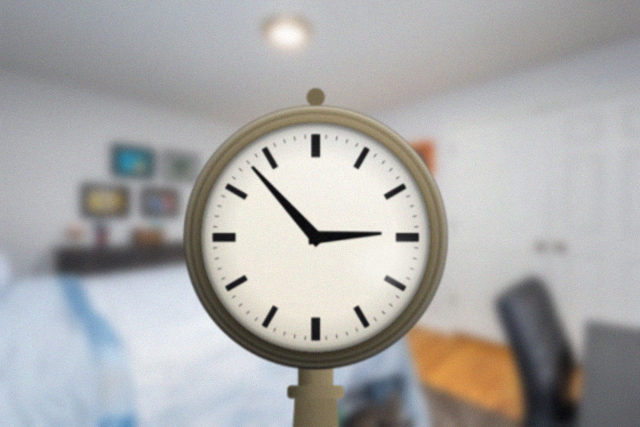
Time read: 2:53
